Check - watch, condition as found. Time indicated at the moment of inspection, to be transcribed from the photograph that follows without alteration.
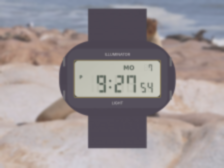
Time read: 9:27:54
